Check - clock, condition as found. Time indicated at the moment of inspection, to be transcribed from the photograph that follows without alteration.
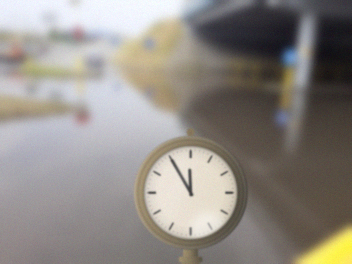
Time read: 11:55
